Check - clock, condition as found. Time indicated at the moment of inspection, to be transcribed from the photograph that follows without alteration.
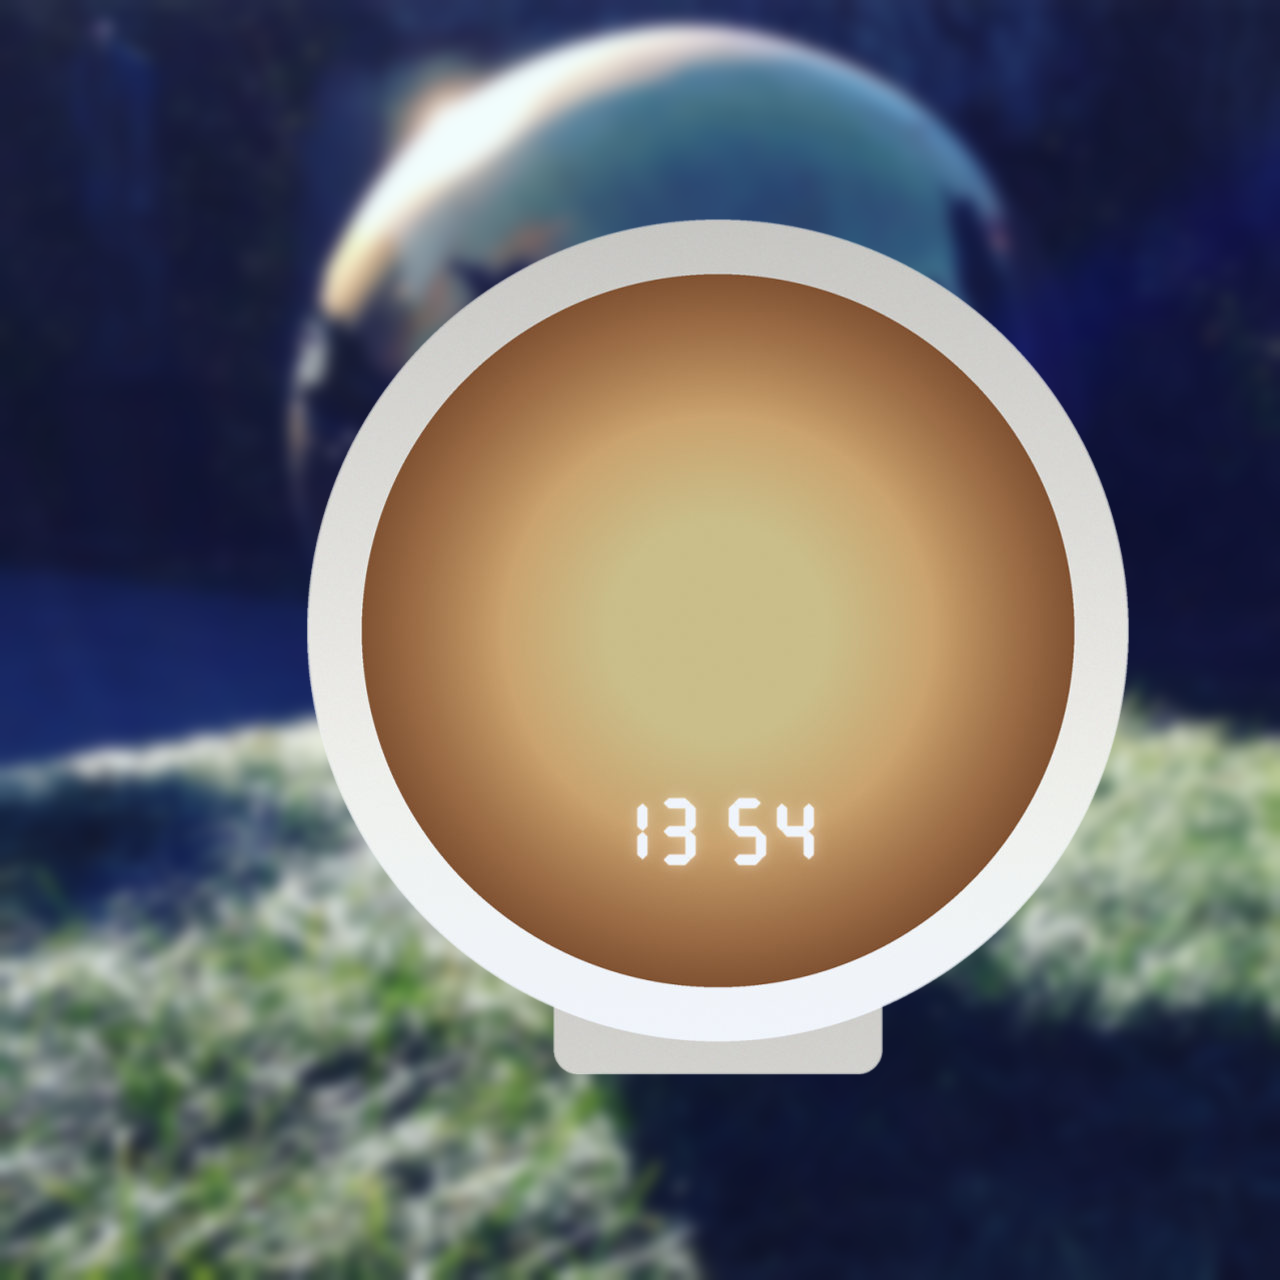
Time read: 13:54
